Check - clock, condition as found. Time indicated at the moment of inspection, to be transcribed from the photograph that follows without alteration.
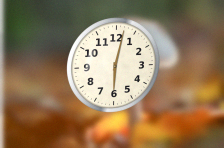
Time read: 6:02
